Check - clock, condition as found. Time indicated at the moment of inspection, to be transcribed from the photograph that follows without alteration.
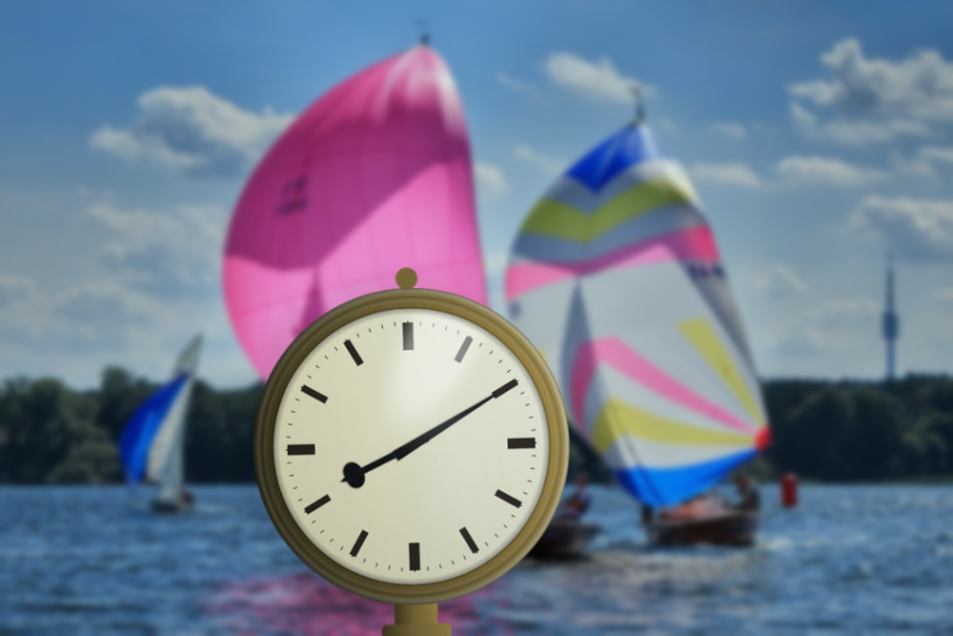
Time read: 8:10
